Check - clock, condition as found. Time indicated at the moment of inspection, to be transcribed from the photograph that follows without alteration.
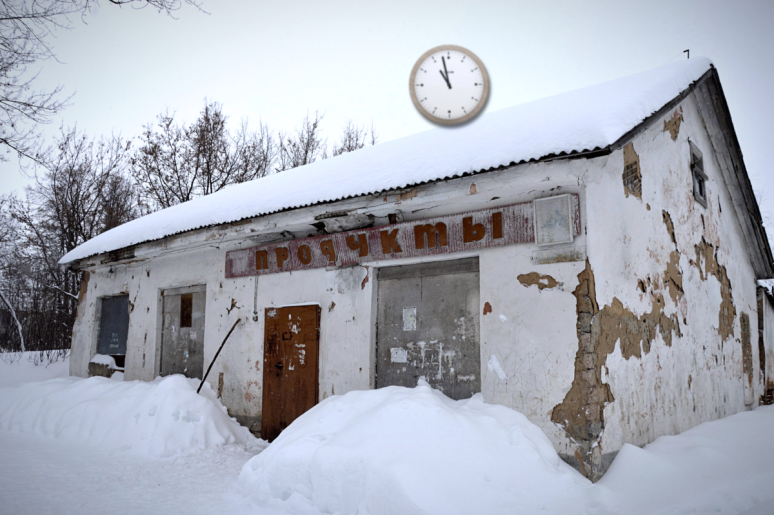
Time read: 10:58
